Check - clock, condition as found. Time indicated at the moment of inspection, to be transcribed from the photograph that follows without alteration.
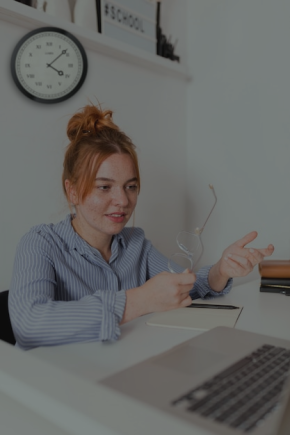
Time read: 4:08
